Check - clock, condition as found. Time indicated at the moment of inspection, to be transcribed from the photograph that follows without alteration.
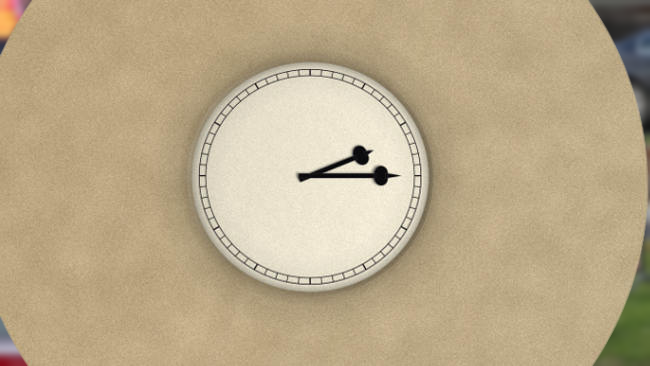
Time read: 2:15
